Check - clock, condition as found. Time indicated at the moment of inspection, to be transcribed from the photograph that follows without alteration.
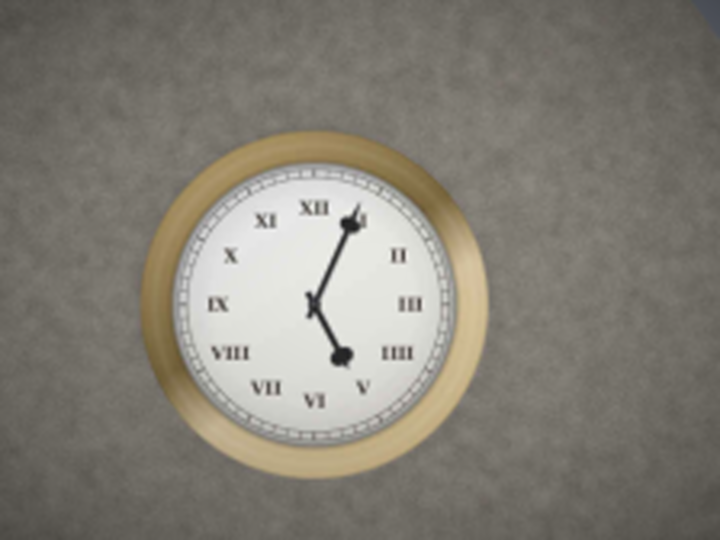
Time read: 5:04
